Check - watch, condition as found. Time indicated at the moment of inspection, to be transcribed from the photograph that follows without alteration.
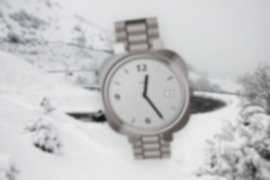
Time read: 12:25
